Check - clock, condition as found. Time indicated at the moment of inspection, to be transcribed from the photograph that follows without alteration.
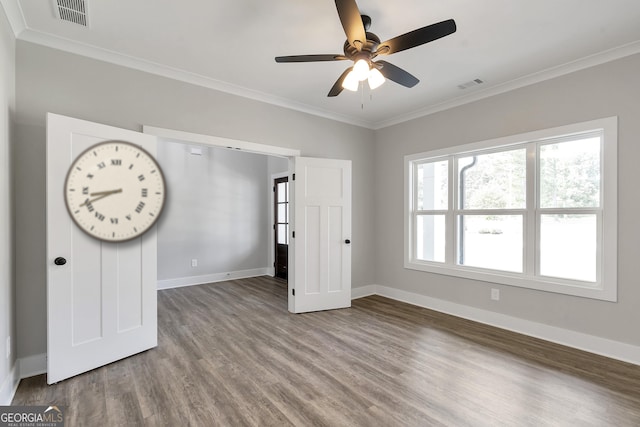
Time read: 8:41
